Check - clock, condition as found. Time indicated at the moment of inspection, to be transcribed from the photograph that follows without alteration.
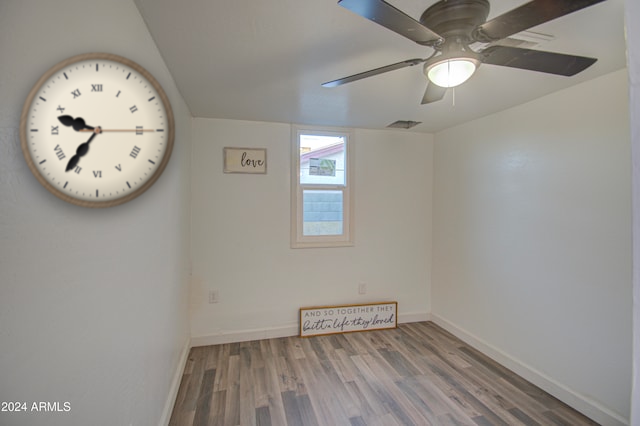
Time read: 9:36:15
